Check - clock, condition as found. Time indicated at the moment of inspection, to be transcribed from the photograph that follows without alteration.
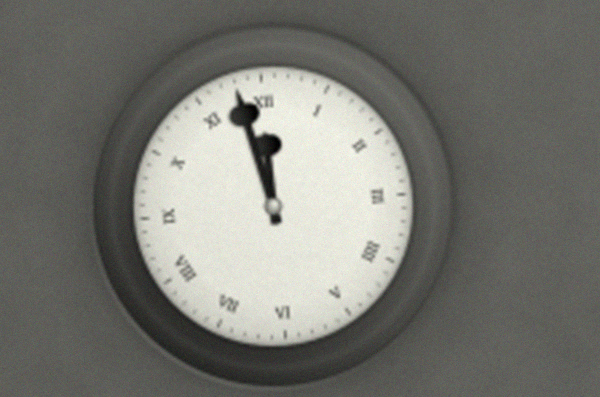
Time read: 11:58
